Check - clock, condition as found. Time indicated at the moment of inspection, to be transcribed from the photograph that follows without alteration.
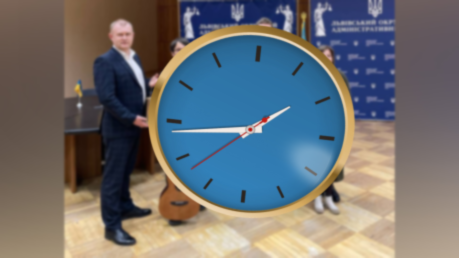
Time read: 1:43:38
